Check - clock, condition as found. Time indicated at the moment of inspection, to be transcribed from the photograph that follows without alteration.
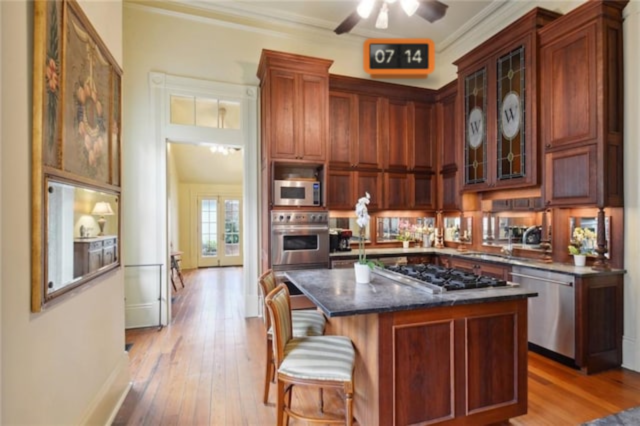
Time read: 7:14
